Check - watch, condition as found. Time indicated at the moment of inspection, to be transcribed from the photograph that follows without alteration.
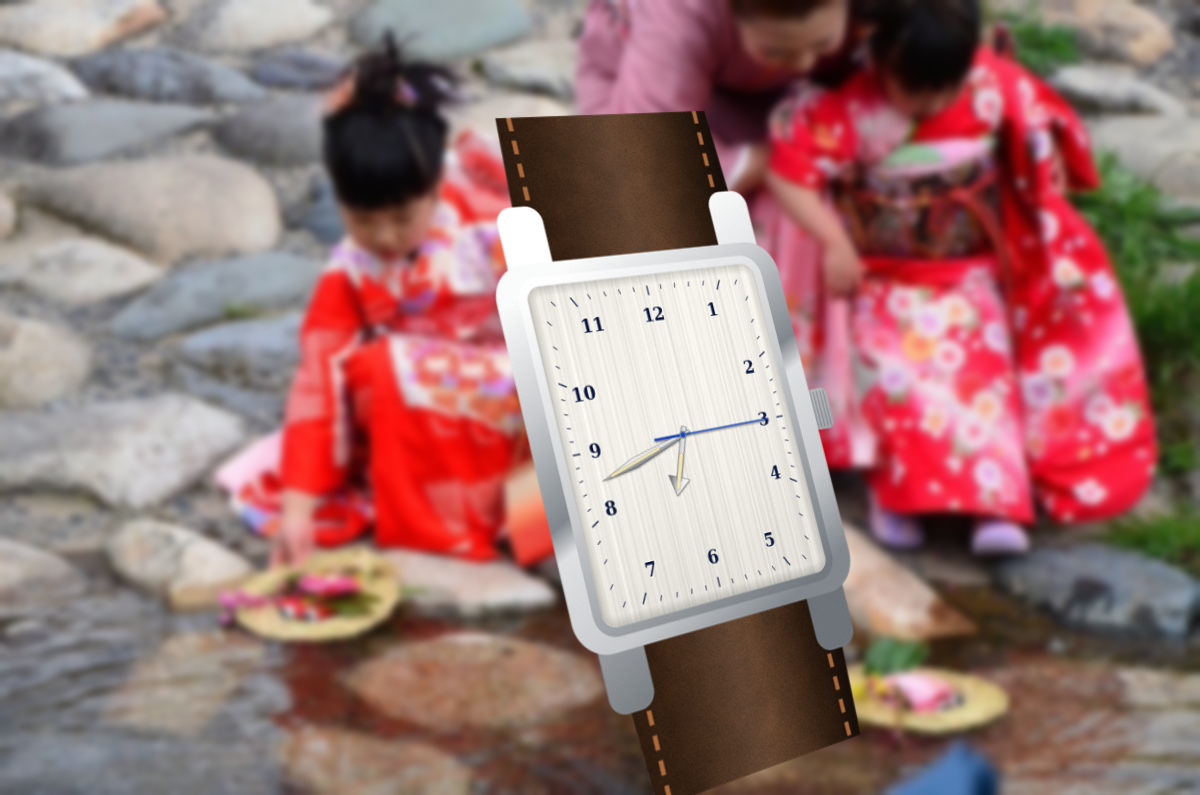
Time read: 6:42:15
